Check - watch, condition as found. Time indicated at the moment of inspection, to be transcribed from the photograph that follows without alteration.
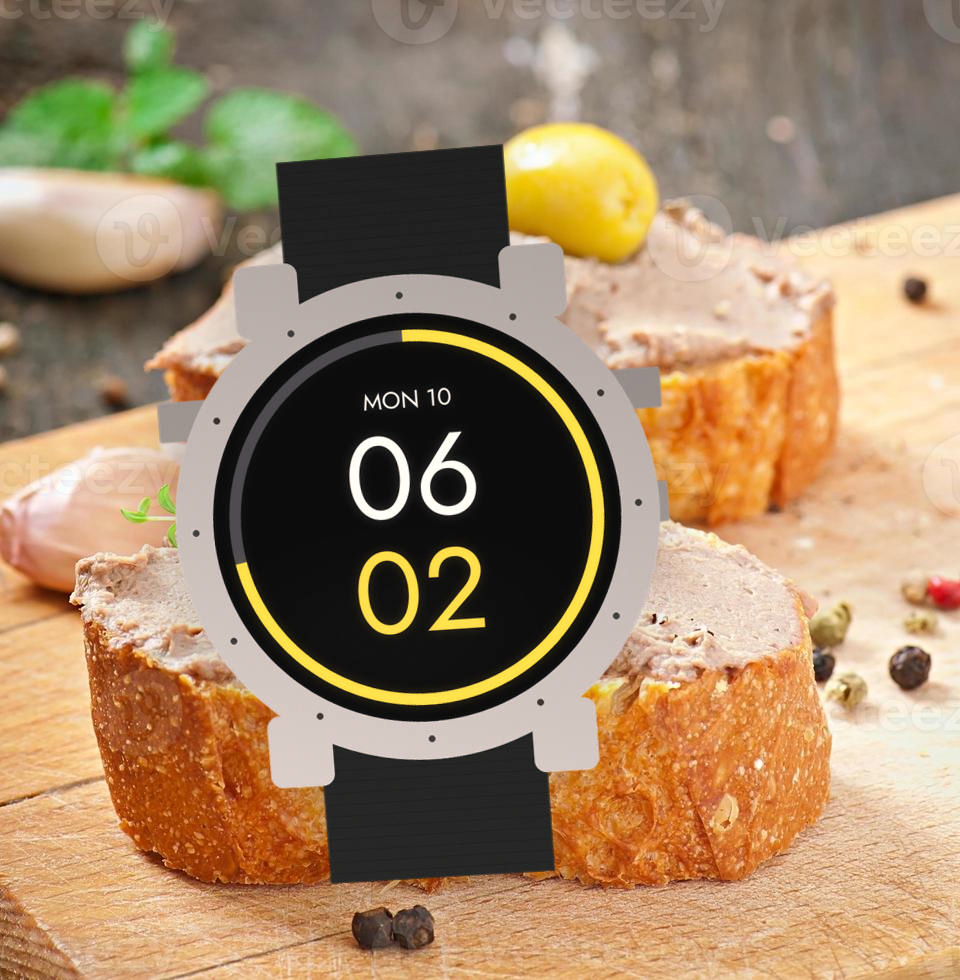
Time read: 6:02
